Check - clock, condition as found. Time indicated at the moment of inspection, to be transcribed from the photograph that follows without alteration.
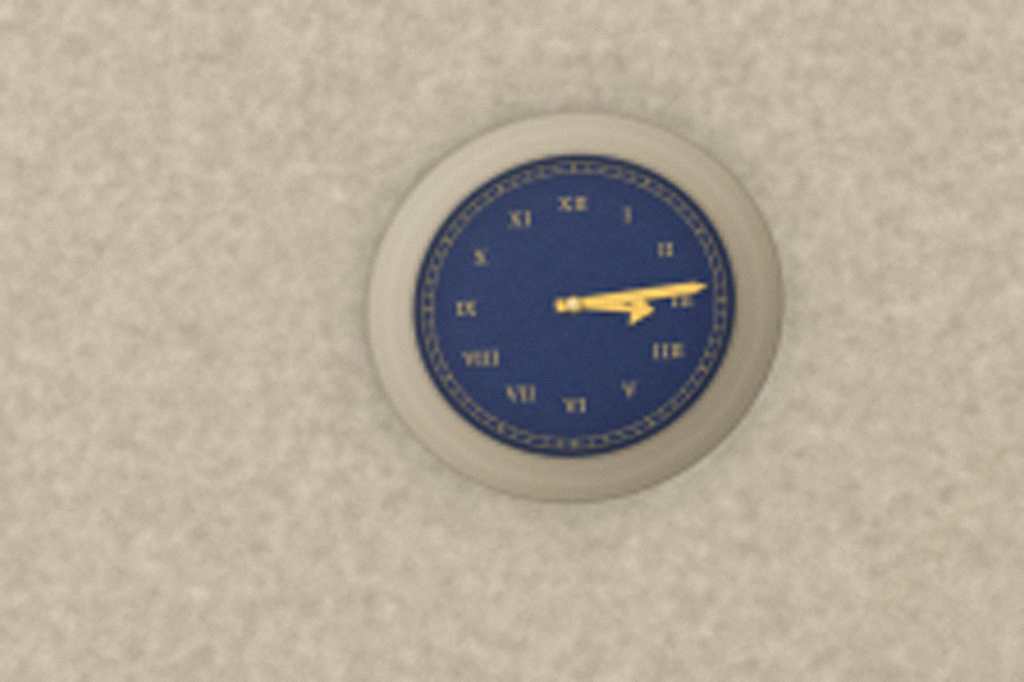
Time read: 3:14
